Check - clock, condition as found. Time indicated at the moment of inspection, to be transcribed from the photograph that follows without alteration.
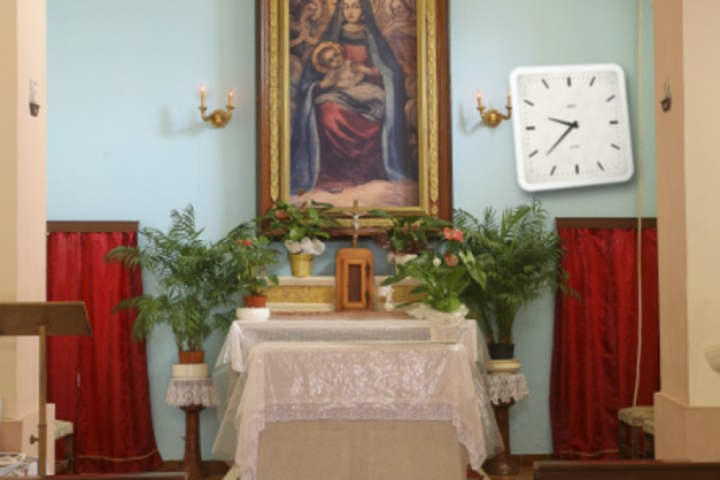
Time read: 9:38
